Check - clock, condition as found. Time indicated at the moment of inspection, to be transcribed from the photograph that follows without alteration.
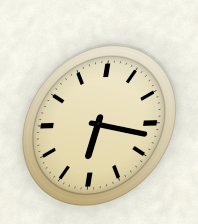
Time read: 6:17
